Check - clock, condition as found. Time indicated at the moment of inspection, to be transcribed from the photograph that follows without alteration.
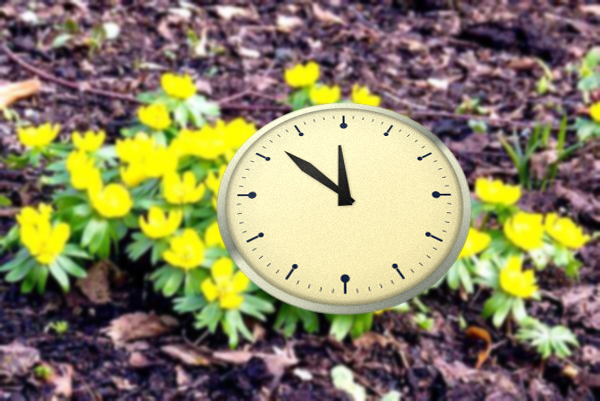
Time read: 11:52
